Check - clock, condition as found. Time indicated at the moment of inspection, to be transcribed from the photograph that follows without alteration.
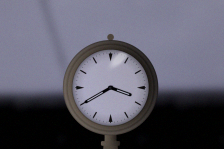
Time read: 3:40
